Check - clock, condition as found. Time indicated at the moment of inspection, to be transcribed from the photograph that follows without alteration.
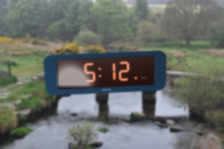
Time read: 5:12
